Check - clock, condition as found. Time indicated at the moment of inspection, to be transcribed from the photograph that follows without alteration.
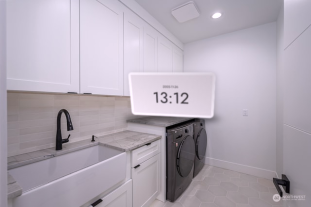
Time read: 13:12
